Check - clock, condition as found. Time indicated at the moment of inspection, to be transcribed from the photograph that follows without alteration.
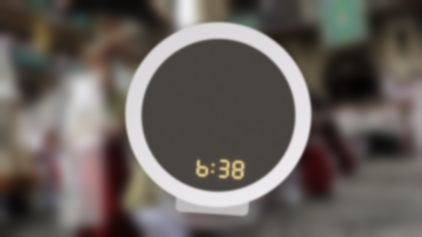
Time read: 6:38
